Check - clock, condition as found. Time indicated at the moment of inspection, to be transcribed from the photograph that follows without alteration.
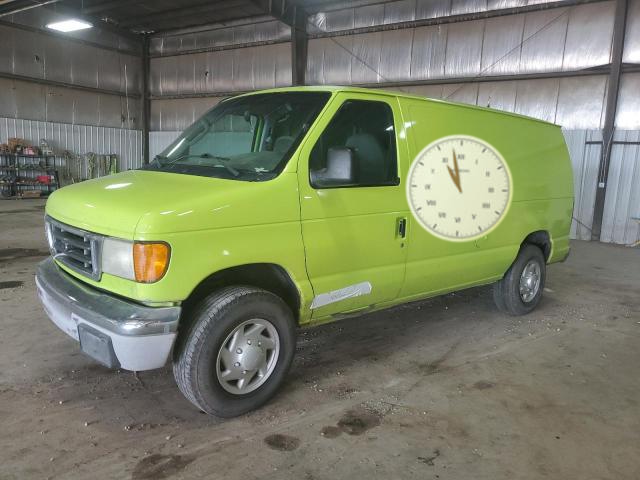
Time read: 10:58
